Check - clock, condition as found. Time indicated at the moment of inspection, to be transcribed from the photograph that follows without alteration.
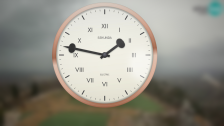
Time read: 1:47
